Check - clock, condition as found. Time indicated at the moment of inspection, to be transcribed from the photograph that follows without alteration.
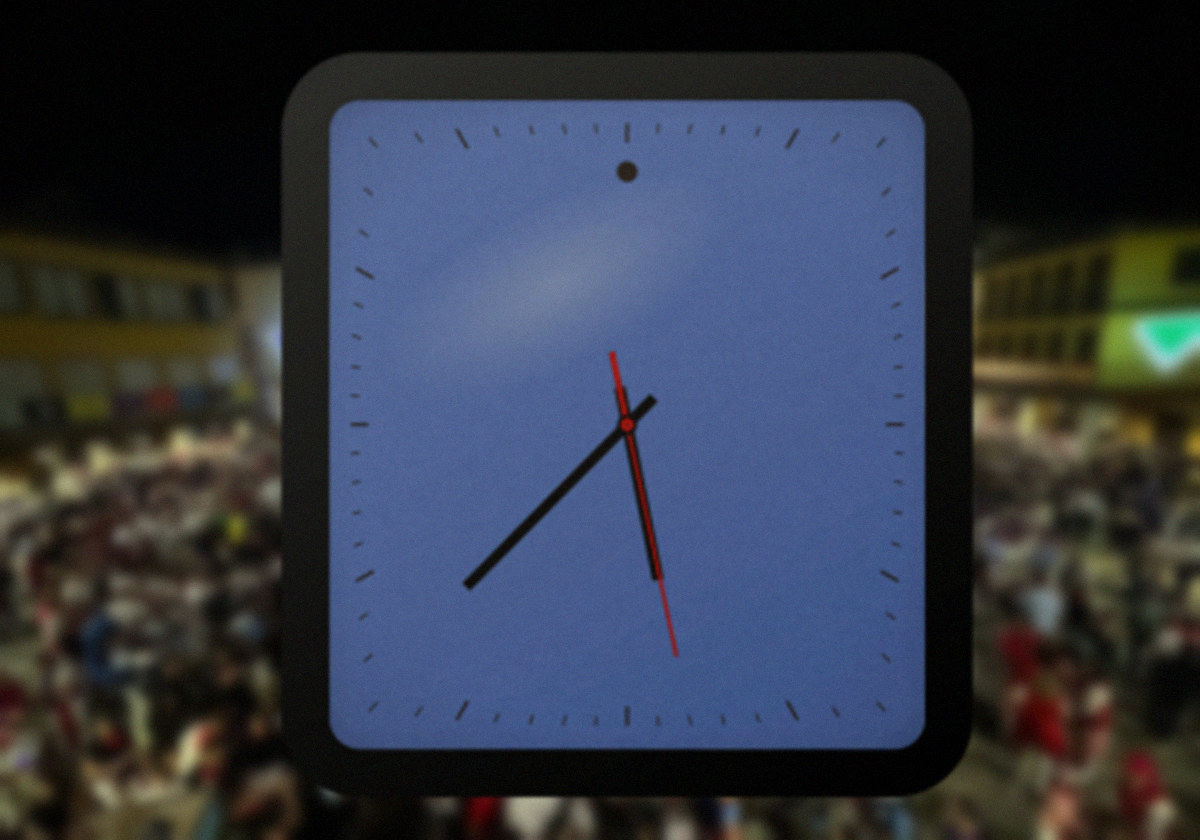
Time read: 5:37:28
